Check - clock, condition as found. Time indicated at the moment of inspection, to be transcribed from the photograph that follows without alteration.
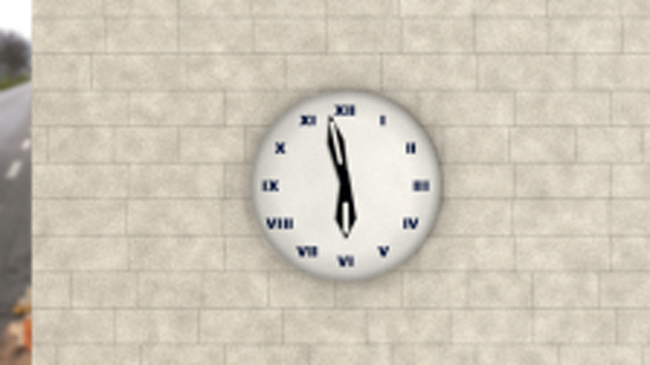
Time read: 5:58
